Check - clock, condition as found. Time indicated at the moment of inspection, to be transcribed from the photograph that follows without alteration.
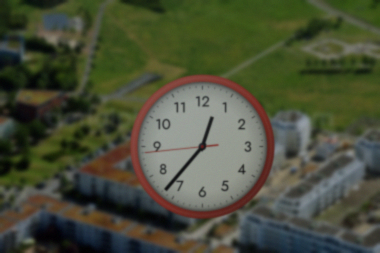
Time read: 12:36:44
